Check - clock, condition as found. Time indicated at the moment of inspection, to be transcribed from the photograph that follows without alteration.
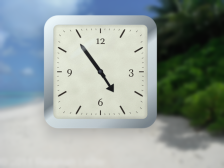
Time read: 4:54
